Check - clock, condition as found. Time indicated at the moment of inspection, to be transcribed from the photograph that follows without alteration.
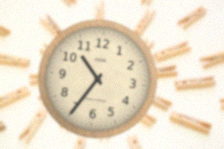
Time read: 10:35
